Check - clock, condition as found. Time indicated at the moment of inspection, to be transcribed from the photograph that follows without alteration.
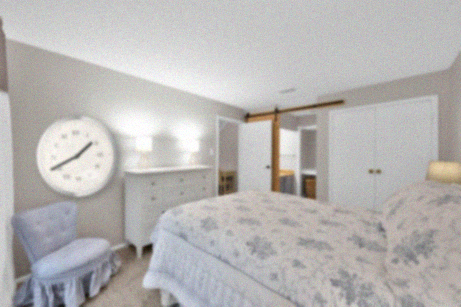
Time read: 1:41
